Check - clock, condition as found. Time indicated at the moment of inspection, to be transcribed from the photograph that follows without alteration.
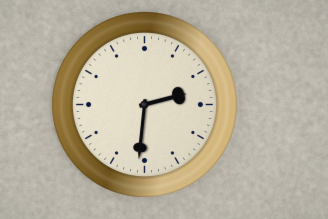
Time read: 2:31
